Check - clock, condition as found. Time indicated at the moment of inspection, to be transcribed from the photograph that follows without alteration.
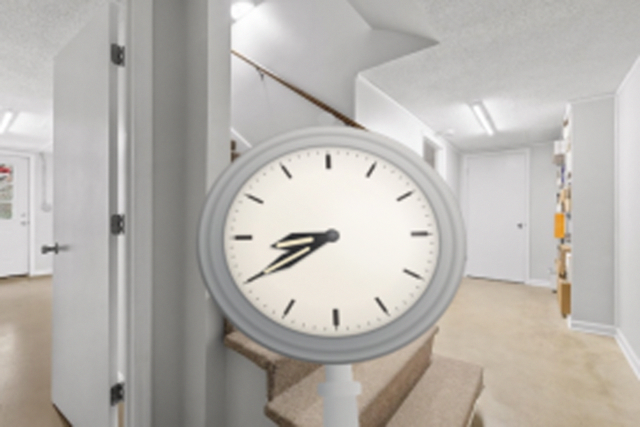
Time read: 8:40
